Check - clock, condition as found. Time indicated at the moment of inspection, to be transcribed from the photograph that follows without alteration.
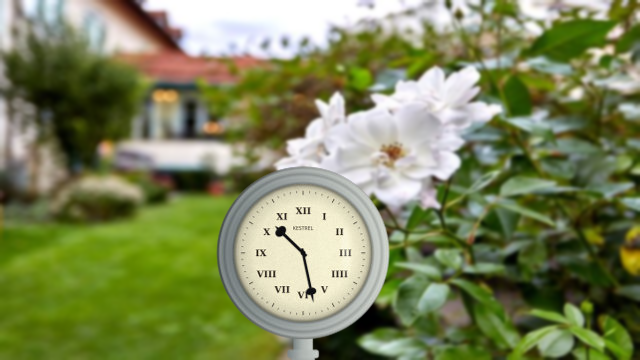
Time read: 10:28
